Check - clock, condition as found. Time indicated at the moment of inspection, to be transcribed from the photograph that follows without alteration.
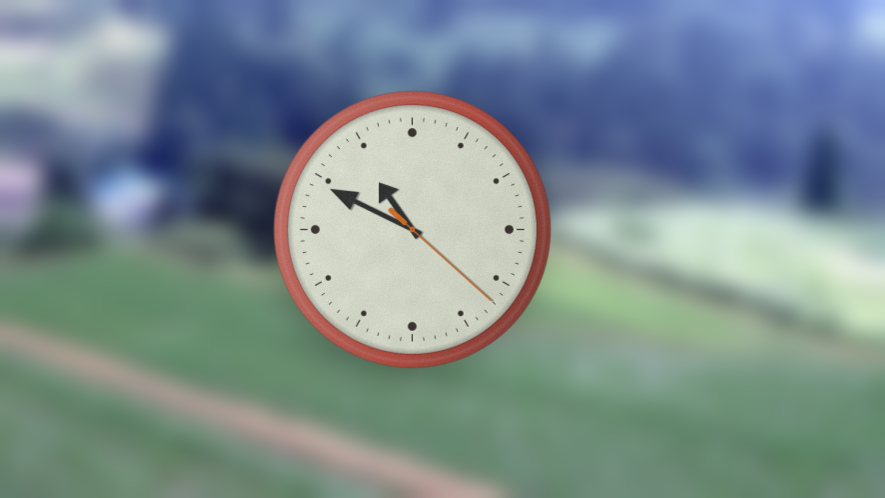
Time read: 10:49:22
